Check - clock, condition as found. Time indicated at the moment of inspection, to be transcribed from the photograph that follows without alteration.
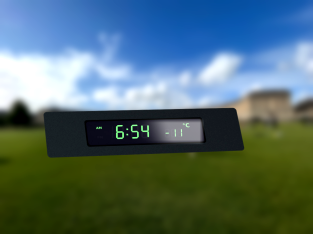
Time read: 6:54
